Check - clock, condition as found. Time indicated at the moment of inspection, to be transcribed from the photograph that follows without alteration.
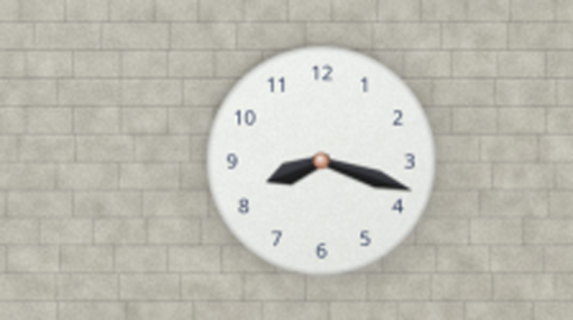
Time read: 8:18
